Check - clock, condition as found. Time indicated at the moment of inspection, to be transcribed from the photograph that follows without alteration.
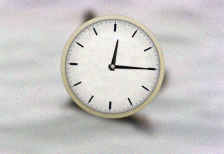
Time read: 12:15
